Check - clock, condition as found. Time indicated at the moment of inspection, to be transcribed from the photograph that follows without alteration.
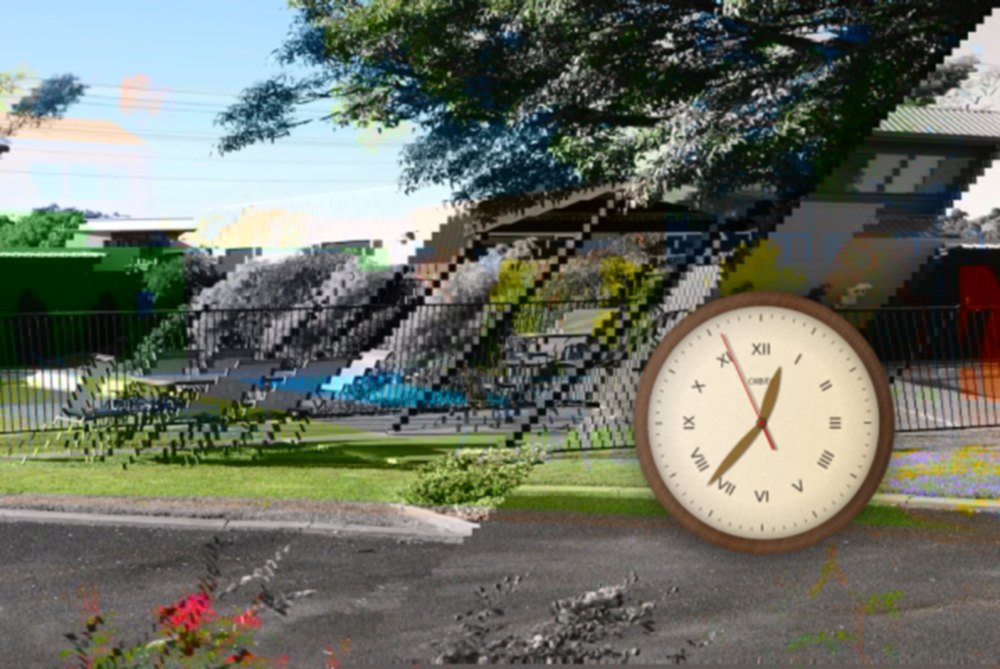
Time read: 12:36:56
